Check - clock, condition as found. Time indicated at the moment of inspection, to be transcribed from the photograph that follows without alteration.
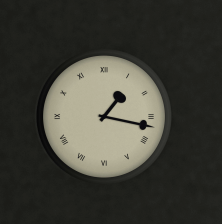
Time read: 1:17
